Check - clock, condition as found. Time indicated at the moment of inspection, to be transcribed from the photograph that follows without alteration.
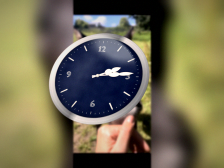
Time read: 2:14
